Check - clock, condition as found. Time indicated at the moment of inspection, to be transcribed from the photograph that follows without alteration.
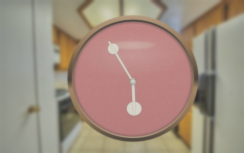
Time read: 5:55
